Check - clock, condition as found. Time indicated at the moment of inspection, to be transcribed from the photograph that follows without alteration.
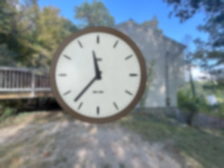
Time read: 11:37
